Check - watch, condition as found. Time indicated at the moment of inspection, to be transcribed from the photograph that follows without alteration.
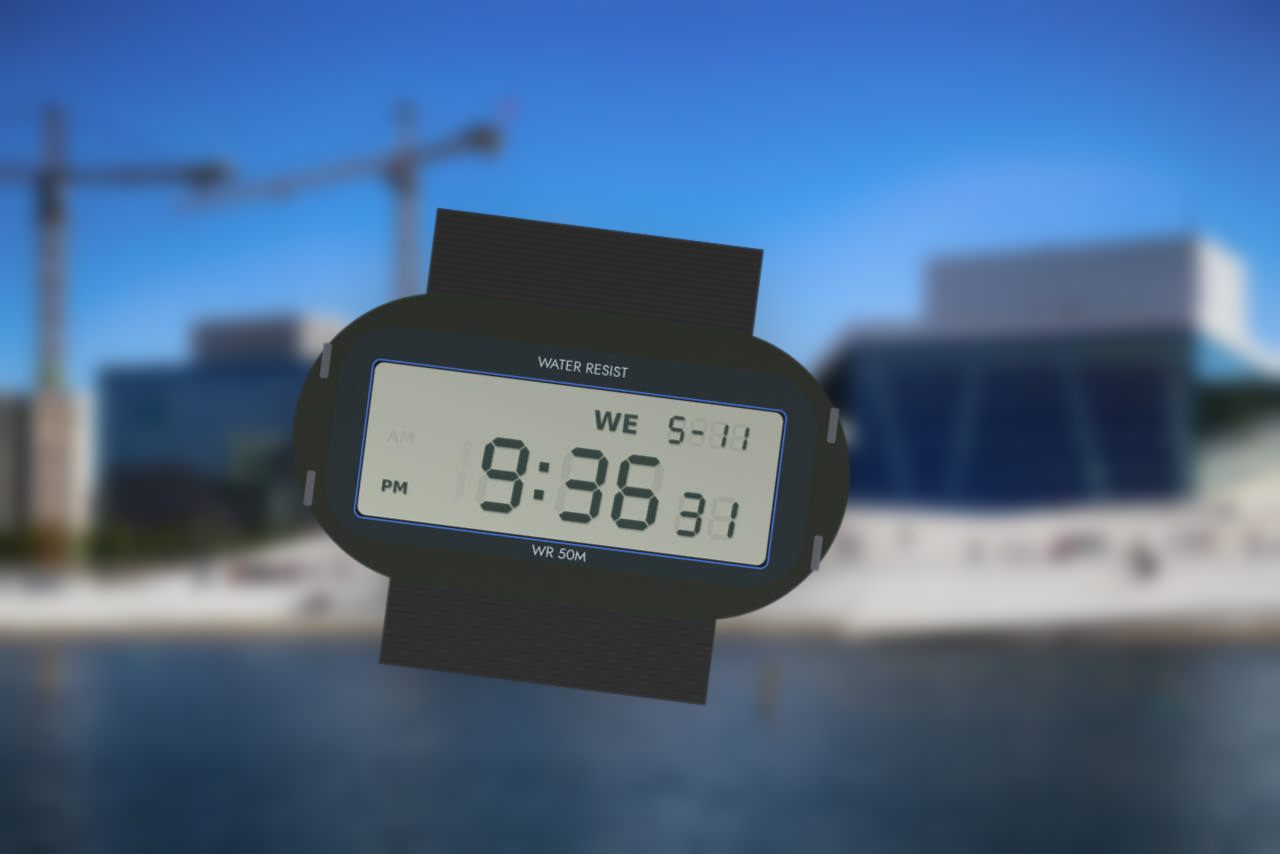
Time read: 9:36:31
